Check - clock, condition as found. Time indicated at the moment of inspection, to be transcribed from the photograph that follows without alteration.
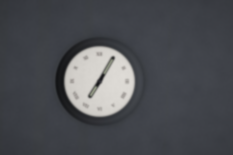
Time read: 7:05
